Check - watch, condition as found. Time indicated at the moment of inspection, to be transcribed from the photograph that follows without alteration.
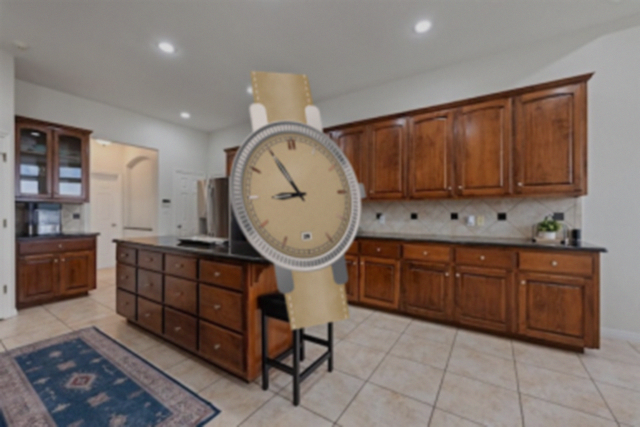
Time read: 8:55
